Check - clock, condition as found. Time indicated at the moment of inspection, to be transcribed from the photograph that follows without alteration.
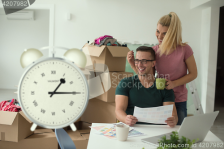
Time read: 1:15
